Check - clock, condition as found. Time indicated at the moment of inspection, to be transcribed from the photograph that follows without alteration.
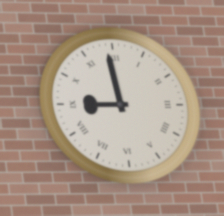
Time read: 8:59
